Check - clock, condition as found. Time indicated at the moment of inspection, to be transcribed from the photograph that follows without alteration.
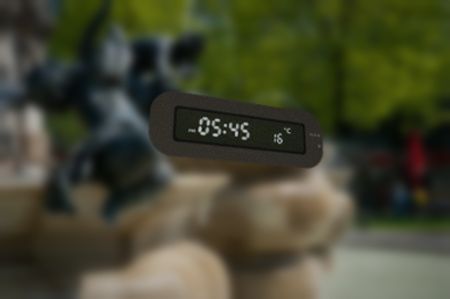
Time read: 5:45
